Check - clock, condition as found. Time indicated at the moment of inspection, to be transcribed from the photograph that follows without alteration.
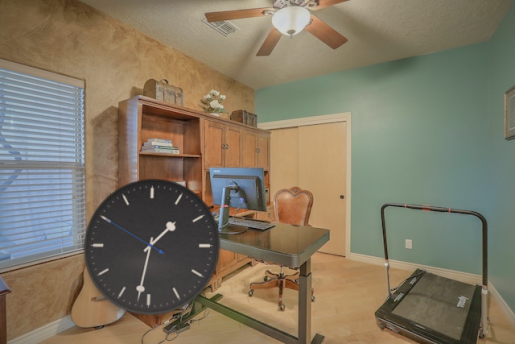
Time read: 1:31:50
